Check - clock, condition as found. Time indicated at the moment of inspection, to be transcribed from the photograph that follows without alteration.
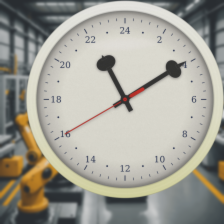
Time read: 22:09:40
